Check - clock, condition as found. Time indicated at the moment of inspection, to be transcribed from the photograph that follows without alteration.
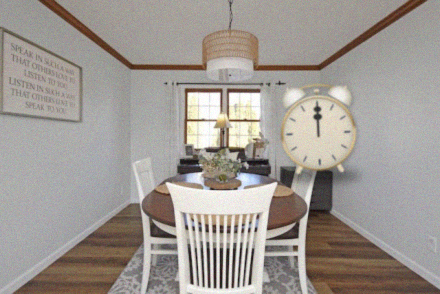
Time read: 12:00
